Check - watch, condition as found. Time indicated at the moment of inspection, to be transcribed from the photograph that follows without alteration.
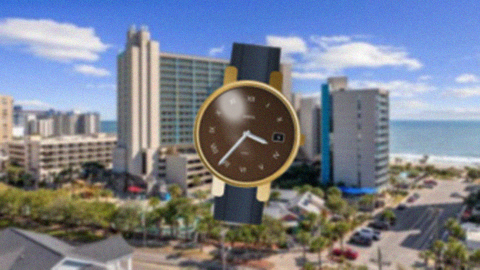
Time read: 3:36
